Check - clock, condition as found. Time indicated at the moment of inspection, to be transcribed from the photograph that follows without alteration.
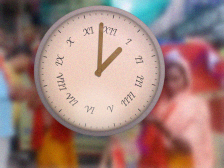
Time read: 12:58
